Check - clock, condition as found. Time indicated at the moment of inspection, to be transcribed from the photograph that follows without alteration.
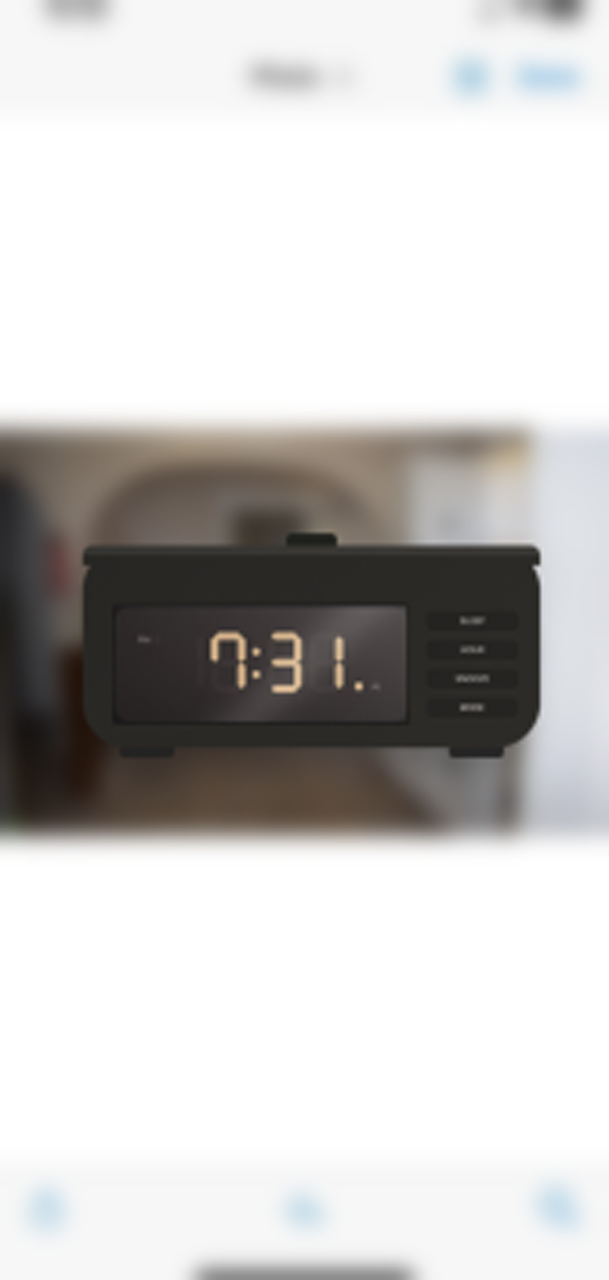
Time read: 7:31
